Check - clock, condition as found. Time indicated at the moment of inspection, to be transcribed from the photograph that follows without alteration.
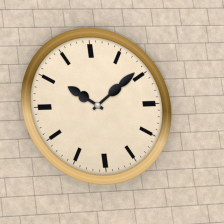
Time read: 10:09
